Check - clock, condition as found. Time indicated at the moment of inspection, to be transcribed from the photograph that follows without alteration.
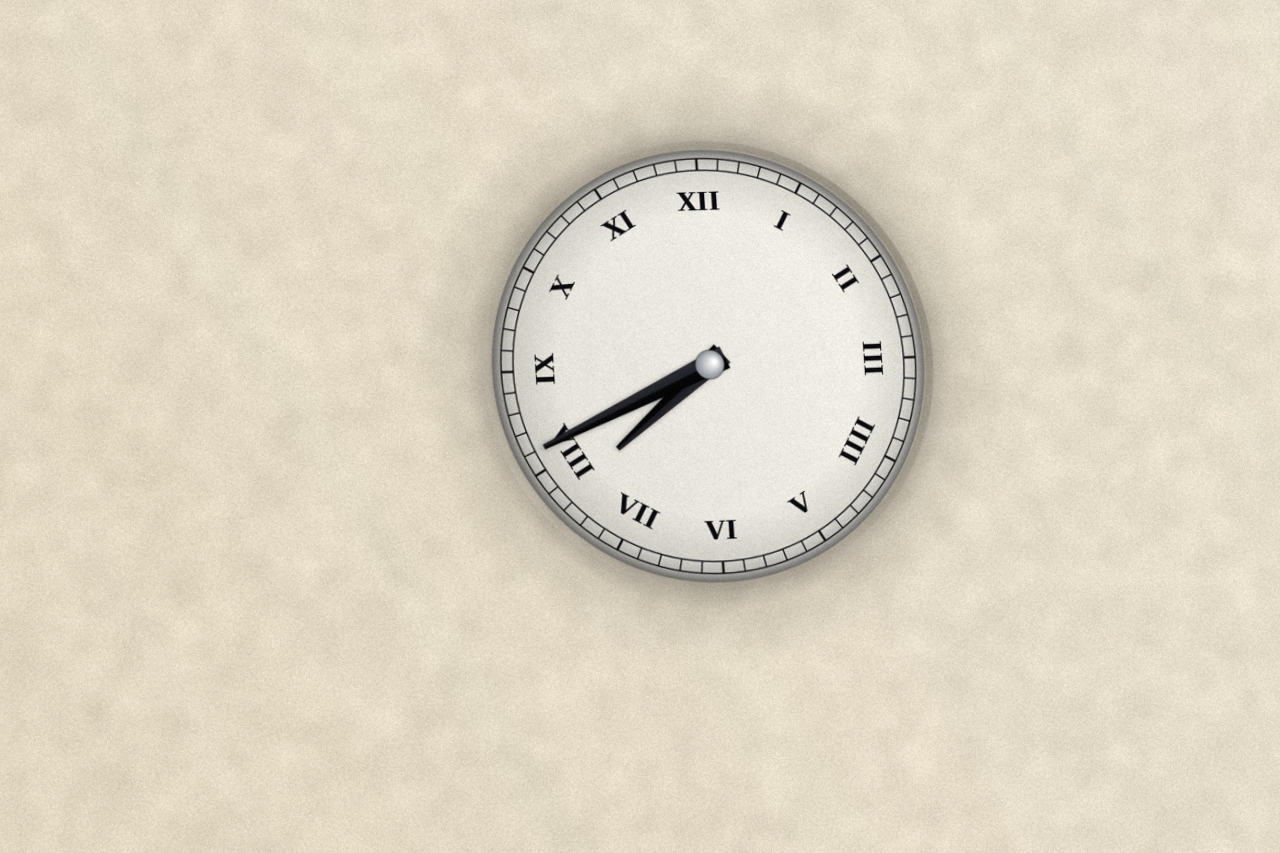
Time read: 7:41
